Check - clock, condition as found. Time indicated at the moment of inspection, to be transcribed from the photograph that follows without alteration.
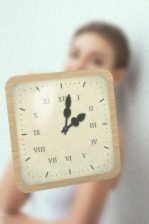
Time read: 2:02
